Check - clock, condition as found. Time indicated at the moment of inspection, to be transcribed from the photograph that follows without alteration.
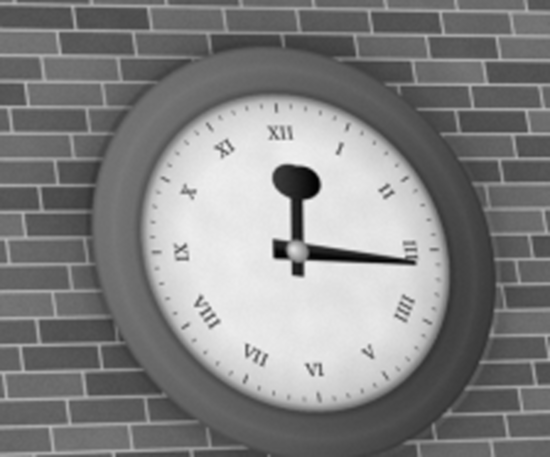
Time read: 12:16
